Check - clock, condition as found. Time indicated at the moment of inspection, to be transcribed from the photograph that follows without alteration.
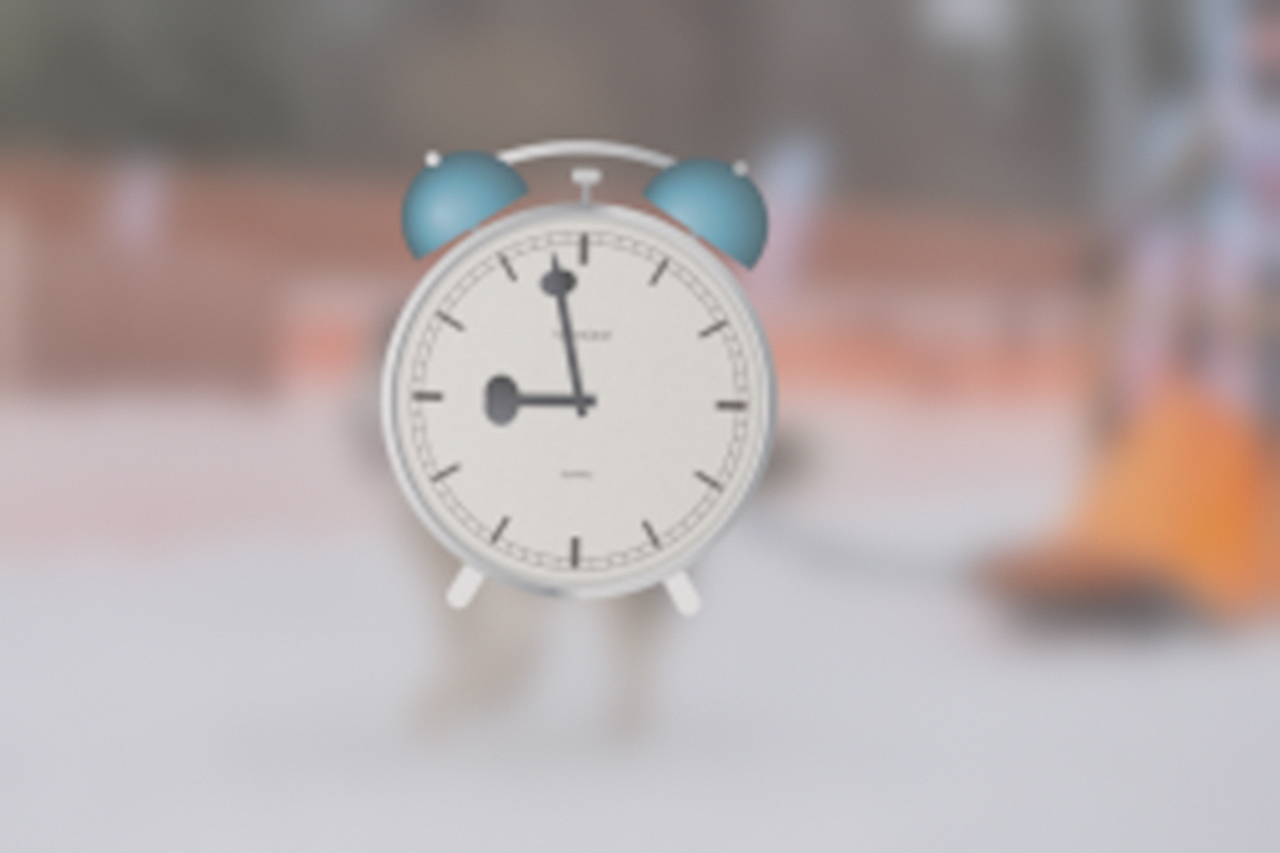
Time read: 8:58
